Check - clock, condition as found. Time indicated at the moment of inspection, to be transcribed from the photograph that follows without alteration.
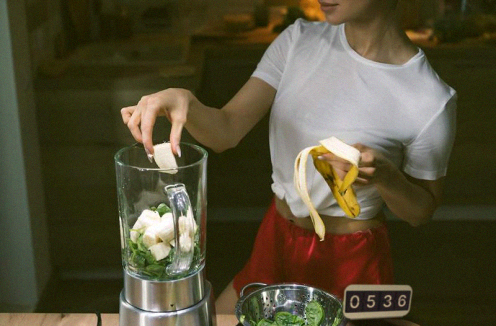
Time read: 5:36
